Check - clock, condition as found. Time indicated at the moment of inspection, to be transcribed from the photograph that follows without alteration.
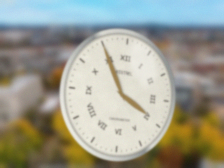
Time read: 3:55
